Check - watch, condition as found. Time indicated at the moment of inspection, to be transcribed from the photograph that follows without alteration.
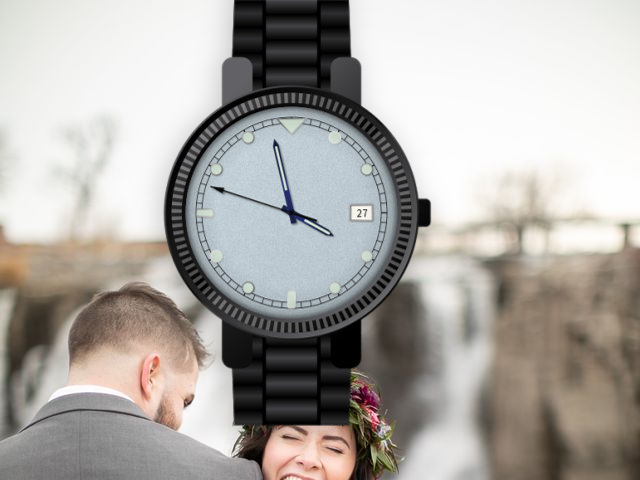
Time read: 3:57:48
